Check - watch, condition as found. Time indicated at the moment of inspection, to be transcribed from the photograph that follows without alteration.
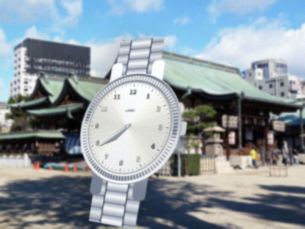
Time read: 7:39
